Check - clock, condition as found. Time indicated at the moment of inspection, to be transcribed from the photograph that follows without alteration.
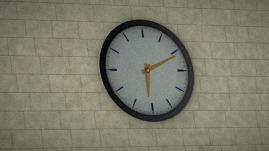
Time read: 6:11
